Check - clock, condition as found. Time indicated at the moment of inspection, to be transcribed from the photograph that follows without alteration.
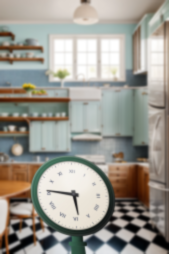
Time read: 5:46
